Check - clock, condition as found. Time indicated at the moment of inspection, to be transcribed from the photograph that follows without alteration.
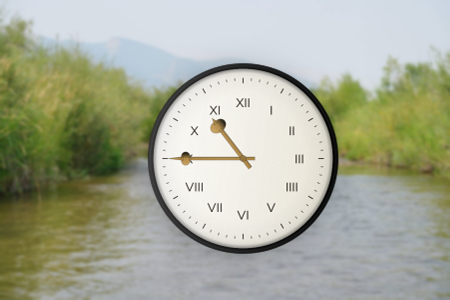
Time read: 10:45
